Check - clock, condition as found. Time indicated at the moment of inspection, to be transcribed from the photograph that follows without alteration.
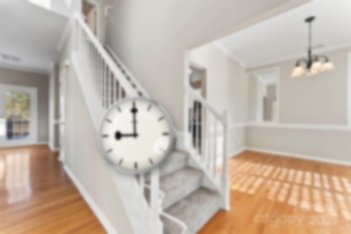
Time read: 9:00
